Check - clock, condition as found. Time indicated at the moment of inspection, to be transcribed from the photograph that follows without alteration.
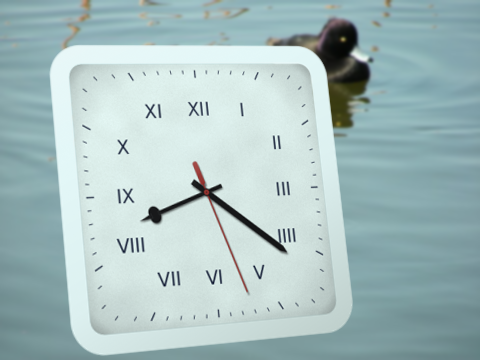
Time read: 8:21:27
